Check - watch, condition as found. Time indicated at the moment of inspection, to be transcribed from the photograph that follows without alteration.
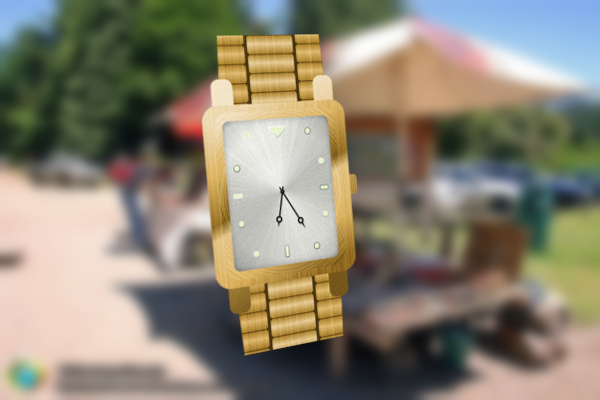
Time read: 6:25
